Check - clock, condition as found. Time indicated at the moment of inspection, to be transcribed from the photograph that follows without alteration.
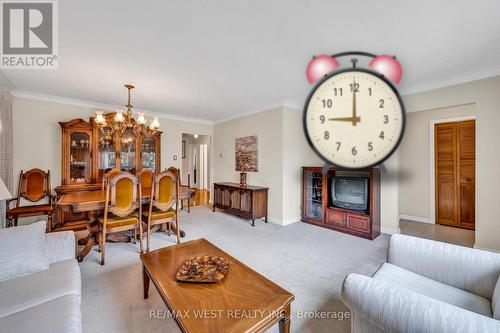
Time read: 9:00
